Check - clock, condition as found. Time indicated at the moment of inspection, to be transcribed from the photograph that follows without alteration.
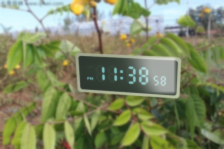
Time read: 11:38:58
